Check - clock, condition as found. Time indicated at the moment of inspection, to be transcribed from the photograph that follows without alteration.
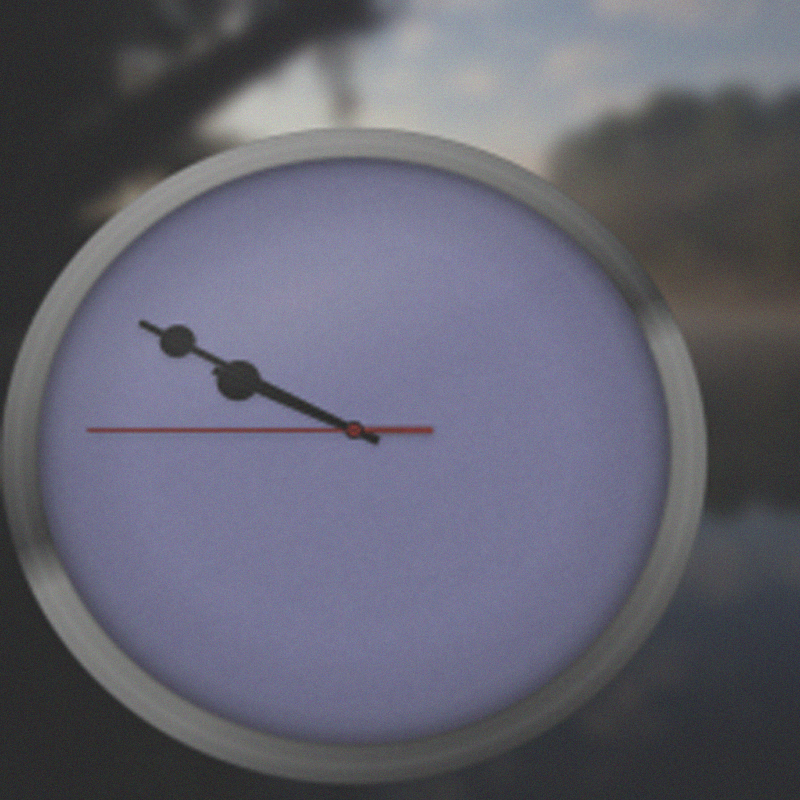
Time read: 9:49:45
